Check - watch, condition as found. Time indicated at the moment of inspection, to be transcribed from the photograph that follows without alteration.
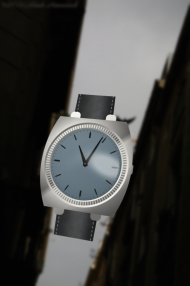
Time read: 11:04
